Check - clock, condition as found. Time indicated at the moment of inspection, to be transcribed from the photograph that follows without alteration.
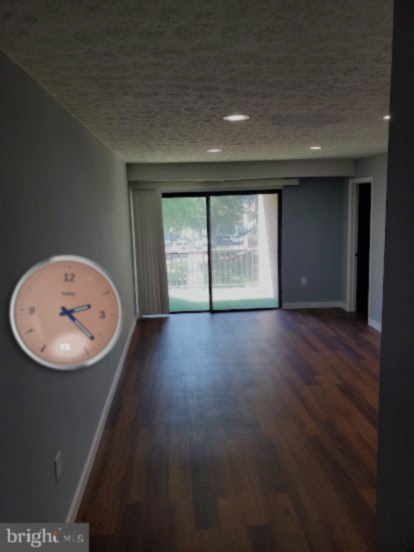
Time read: 2:22
